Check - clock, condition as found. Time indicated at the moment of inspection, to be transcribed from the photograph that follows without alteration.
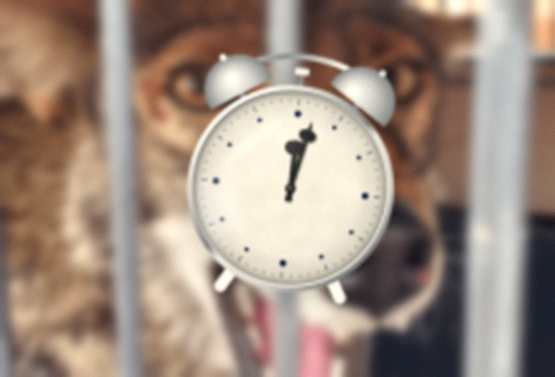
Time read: 12:02
